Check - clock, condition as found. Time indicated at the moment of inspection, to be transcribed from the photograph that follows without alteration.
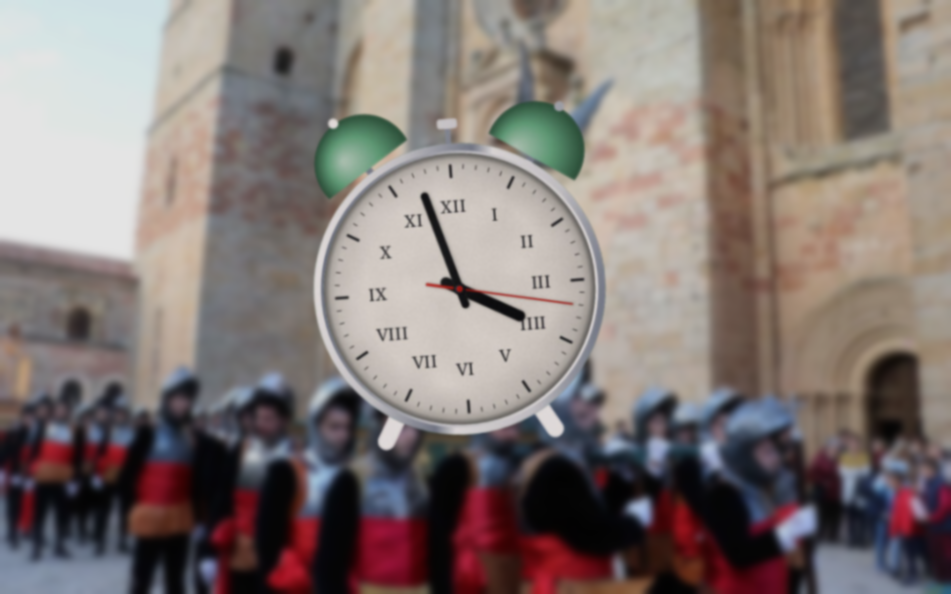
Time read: 3:57:17
